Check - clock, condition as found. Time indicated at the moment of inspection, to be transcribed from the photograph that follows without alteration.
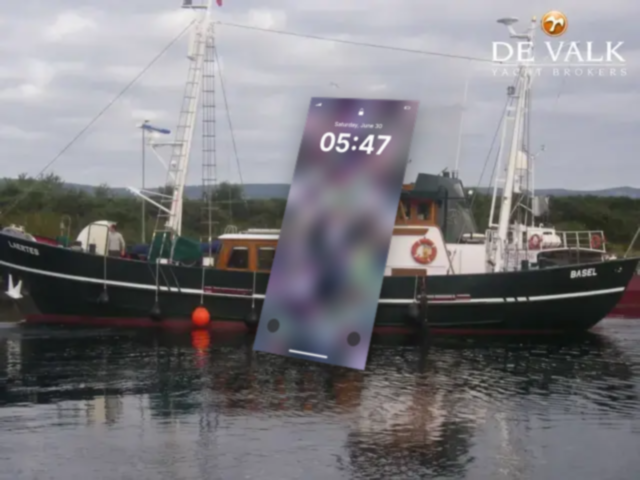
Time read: 5:47
